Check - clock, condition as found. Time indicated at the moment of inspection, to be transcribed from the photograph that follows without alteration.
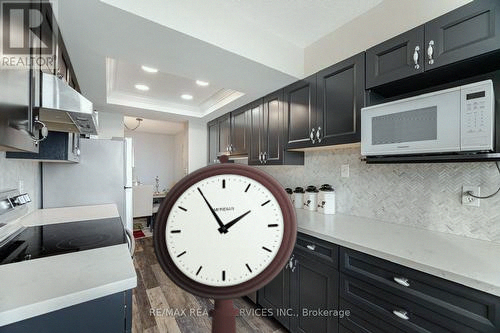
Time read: 1:55
